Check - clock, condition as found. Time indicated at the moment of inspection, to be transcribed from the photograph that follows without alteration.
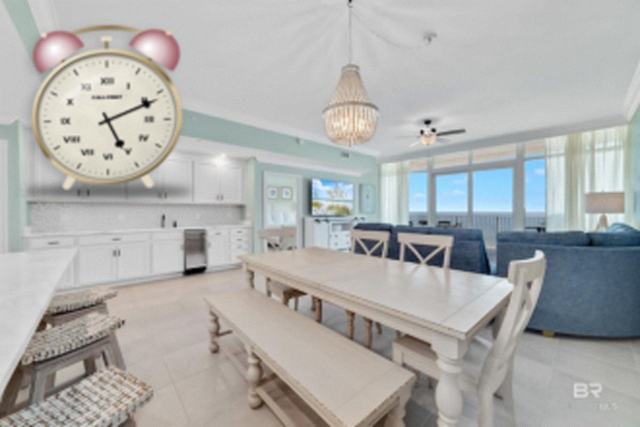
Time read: 5:11
